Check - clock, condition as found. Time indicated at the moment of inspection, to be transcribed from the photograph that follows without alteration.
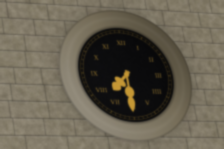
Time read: 7:30
